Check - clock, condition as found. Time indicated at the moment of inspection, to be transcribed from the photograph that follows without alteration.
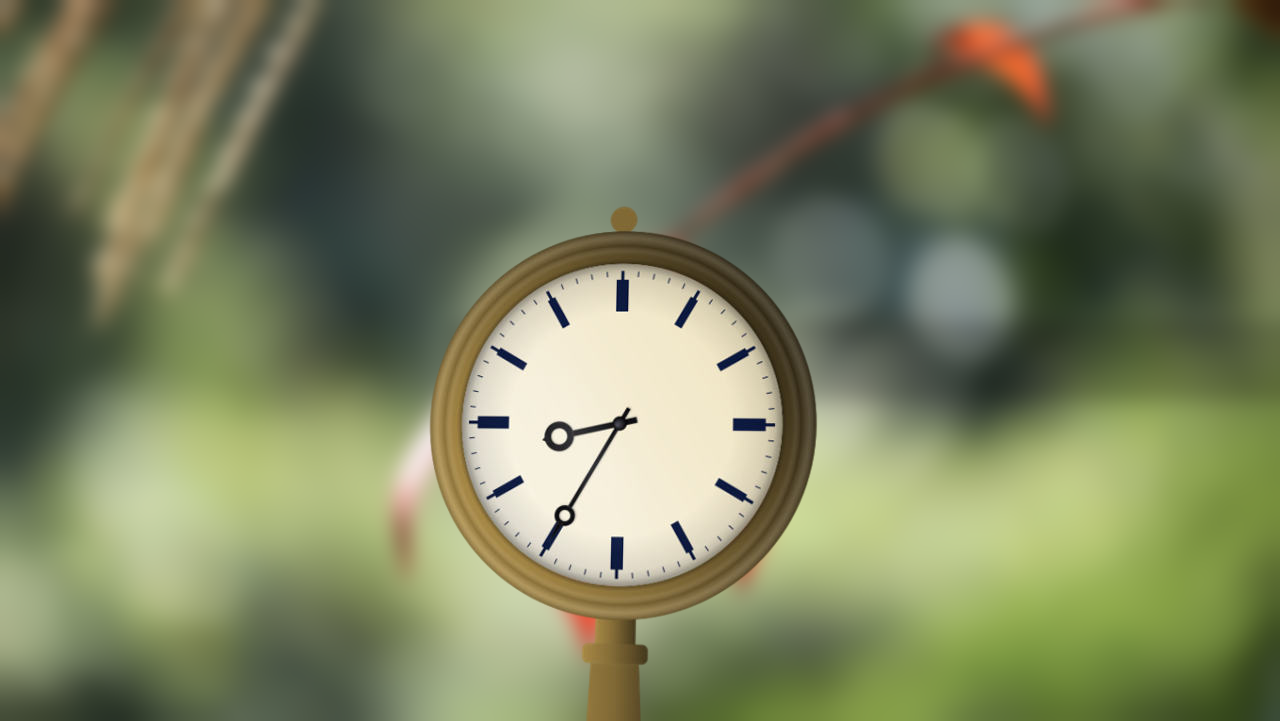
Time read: 8:35
